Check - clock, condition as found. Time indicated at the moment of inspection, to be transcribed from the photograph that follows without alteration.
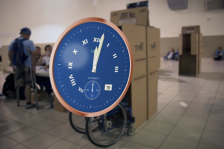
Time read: 12:02
